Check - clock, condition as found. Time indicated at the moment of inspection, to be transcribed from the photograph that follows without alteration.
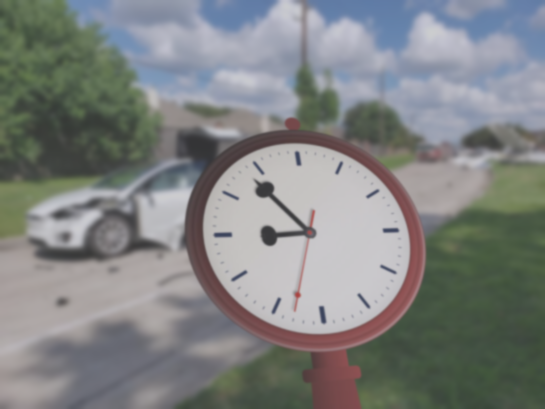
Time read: 8:53:33
